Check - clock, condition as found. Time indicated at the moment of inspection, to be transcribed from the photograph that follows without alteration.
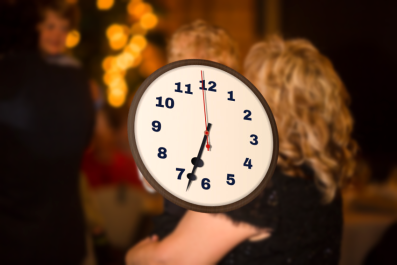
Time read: 6:32:59
